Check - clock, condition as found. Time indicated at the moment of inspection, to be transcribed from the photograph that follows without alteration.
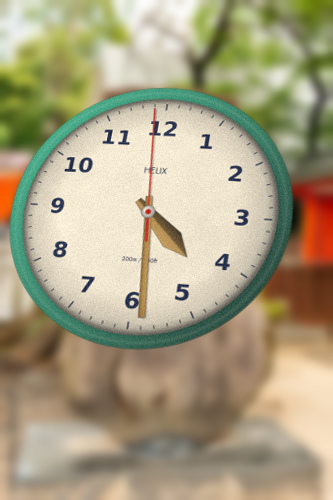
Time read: 4:28:59
